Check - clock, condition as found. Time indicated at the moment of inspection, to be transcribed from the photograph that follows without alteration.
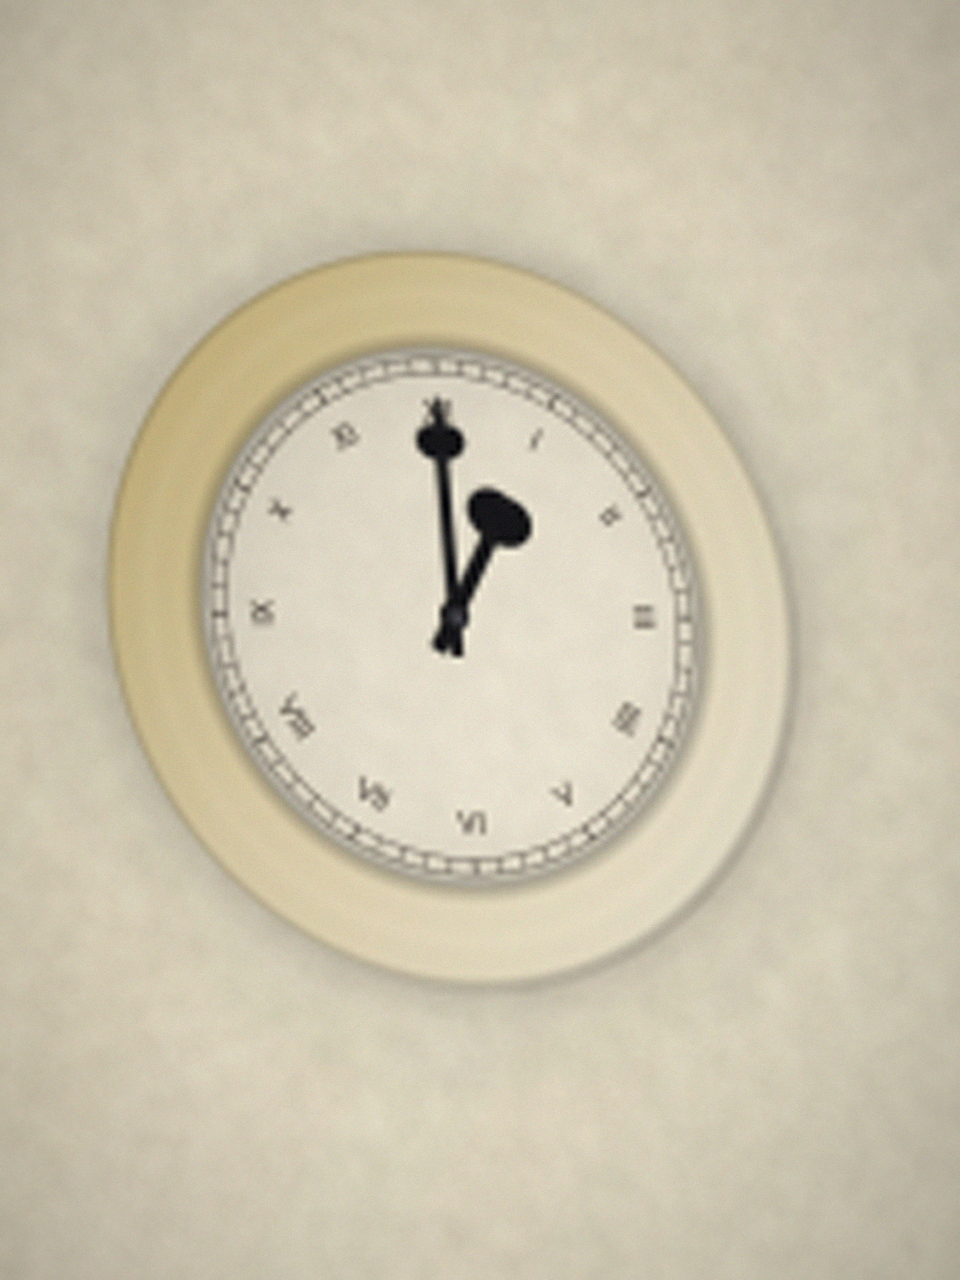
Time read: 1:00
